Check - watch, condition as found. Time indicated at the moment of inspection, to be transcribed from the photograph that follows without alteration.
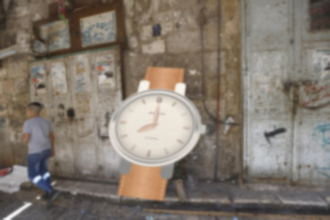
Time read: 8:00
